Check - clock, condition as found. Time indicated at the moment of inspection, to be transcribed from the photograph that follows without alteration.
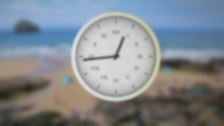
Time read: 12:44
